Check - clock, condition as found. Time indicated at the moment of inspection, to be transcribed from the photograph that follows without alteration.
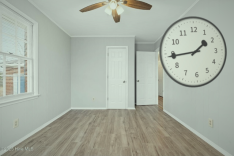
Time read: 1:44
